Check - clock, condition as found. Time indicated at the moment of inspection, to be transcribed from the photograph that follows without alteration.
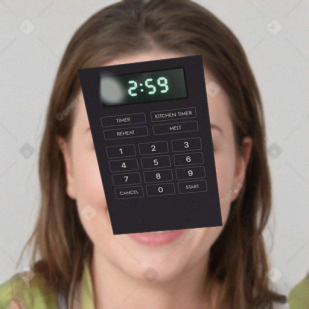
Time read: 2:59
